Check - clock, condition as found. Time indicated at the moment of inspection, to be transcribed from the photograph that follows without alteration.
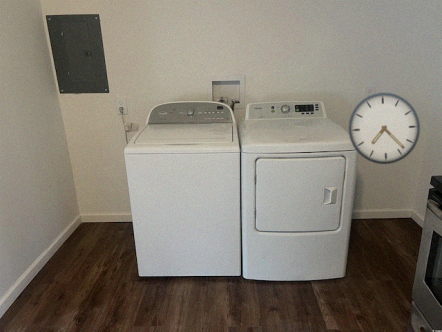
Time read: 7:23
